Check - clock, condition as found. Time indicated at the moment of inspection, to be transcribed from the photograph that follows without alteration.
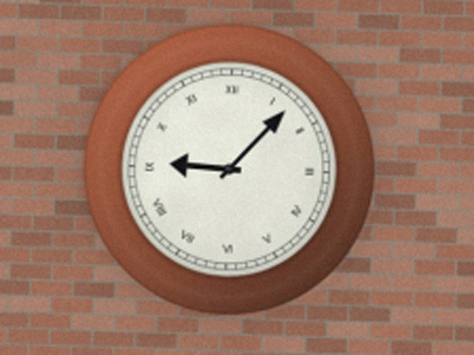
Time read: 9:07
